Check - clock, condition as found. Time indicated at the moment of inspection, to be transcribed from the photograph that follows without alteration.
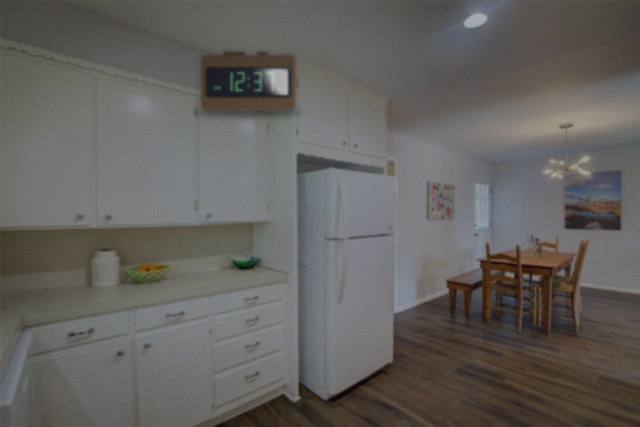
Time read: 12:37
